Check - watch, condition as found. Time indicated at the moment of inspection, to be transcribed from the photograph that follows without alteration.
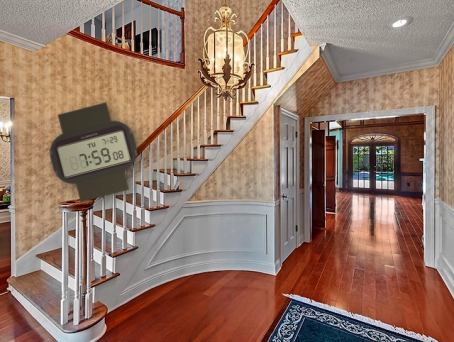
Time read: 7:59:08
